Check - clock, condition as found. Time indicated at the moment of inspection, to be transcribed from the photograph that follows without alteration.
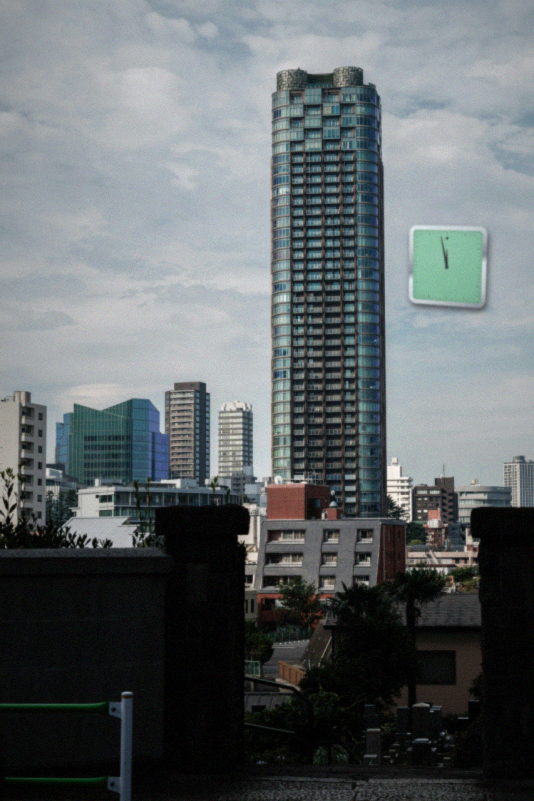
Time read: 11:58
